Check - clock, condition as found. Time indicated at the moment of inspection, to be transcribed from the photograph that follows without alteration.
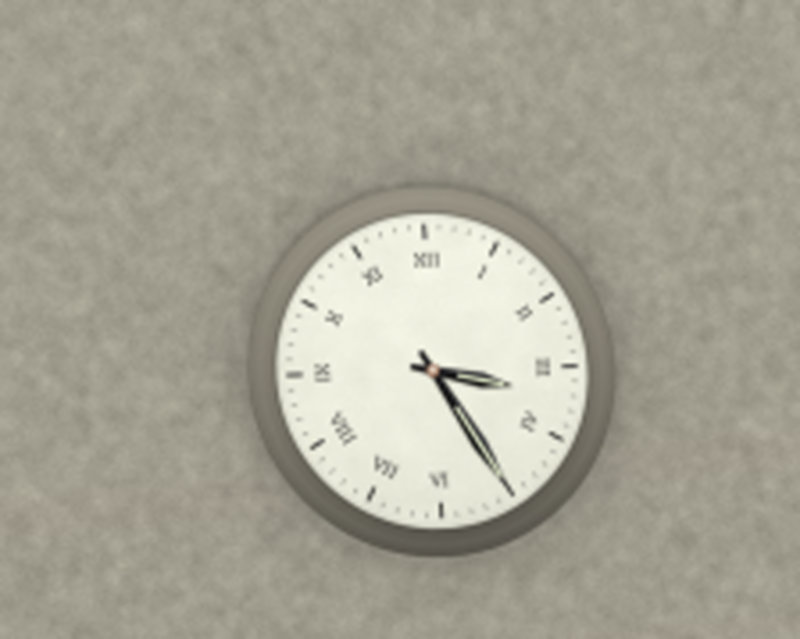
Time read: 3:25
